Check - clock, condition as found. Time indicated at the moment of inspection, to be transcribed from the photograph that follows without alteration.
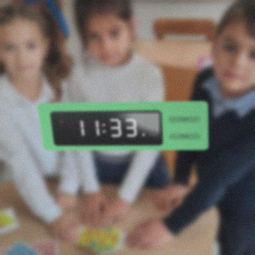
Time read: 11:33
